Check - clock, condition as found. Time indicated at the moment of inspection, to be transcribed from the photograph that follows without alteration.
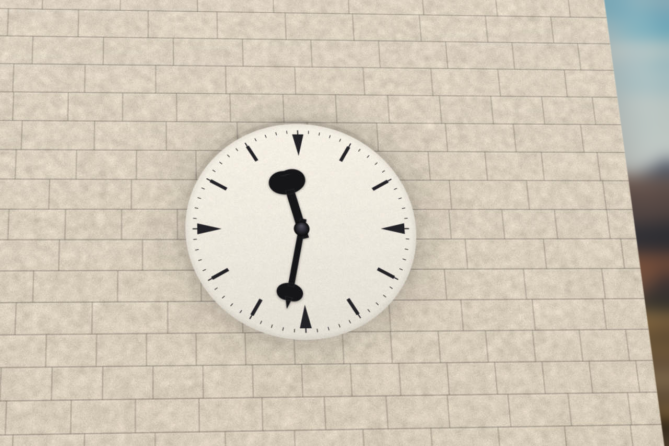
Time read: 11:32
